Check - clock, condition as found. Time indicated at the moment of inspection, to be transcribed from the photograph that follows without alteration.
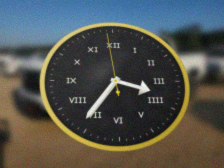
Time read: 3:35:59
